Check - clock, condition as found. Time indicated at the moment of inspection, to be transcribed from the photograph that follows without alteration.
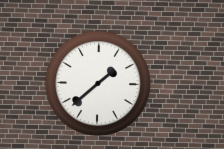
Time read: 1:38
